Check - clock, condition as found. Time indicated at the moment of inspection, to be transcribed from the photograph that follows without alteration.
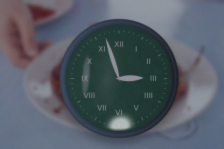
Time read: 2:57
